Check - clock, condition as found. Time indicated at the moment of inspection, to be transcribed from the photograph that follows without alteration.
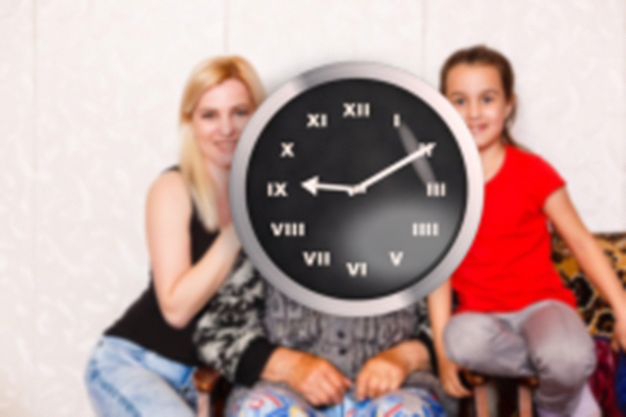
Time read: 9:10
